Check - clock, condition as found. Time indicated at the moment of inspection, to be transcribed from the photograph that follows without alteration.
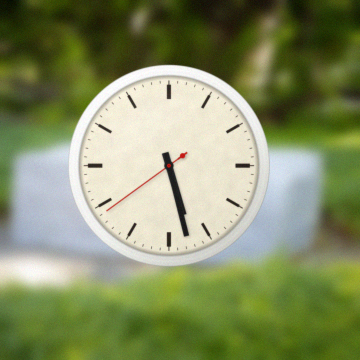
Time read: 5:27:39
